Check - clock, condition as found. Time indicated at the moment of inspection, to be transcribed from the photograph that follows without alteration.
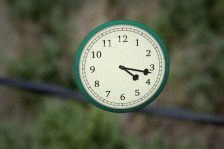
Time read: 4:17
